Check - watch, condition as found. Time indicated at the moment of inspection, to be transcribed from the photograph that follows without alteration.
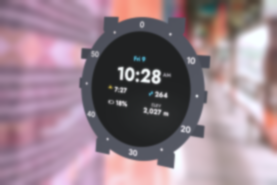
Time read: 10:28
